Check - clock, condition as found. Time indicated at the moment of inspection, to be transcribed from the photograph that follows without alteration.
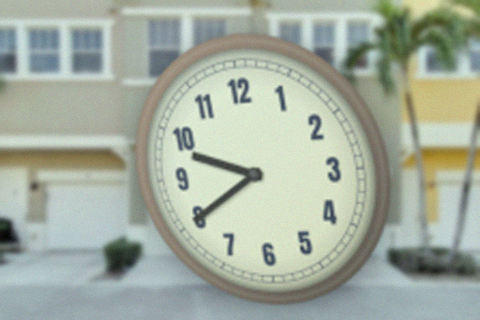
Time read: 9:40
